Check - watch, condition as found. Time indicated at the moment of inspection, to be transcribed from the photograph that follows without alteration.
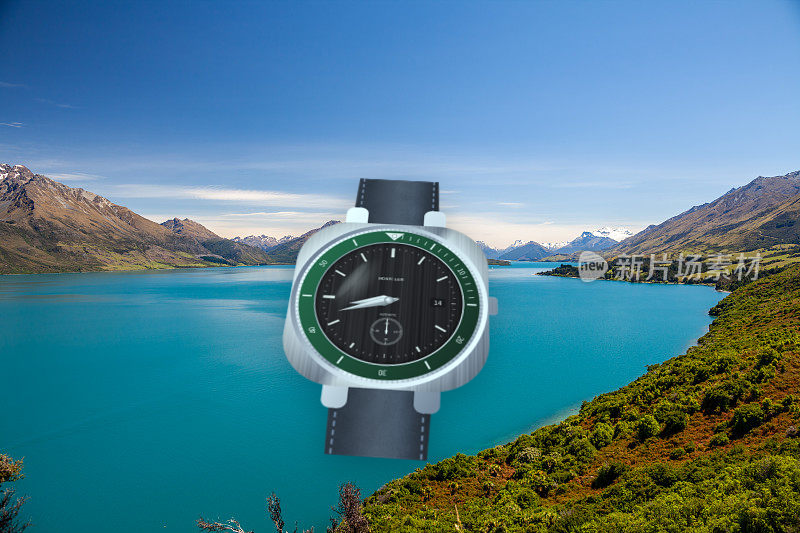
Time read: 8:42
